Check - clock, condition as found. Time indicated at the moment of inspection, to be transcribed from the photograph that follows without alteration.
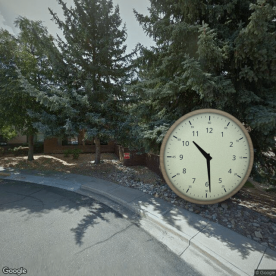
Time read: 10:29
